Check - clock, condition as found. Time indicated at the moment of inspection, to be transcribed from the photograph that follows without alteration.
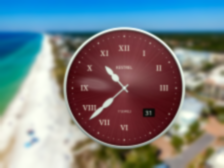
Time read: 10:38
